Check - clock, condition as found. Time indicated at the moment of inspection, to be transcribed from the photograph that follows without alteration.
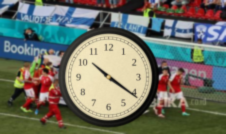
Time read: 10:21
